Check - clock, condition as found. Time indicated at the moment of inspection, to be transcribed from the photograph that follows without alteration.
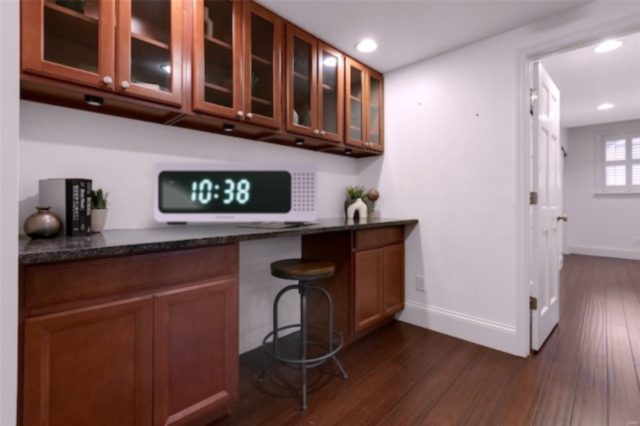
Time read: 10:38
